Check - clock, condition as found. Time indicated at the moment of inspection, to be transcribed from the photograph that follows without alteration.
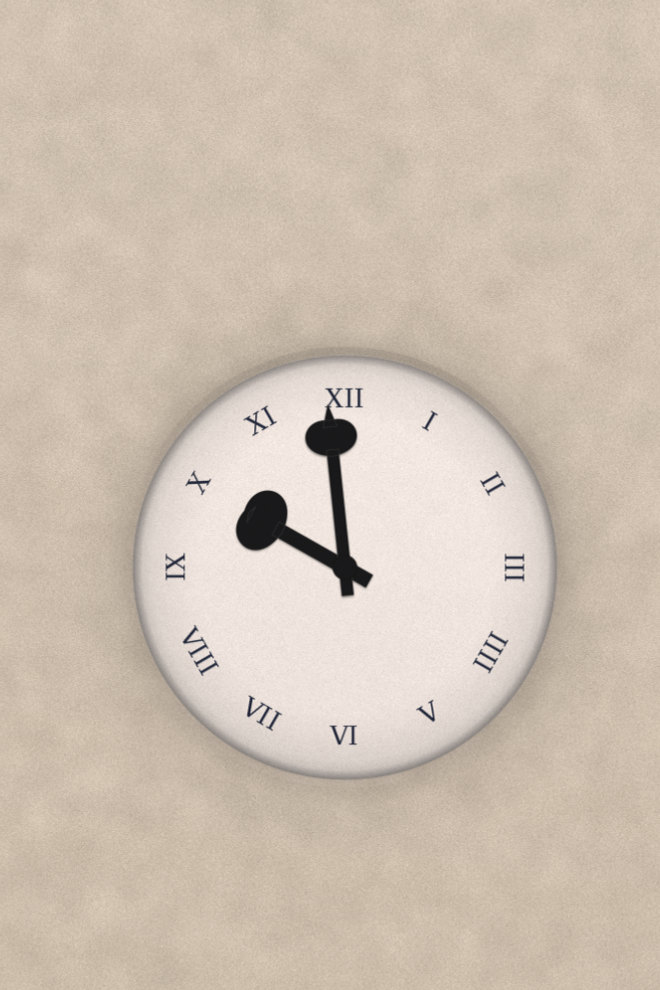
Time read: 9:59
